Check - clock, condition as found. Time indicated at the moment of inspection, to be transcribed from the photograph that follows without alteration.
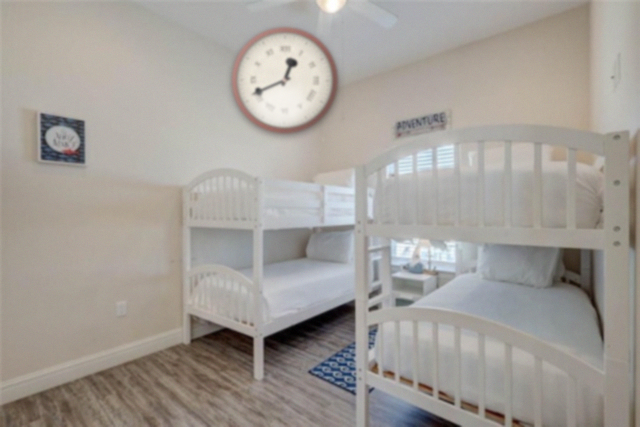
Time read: 12:41
